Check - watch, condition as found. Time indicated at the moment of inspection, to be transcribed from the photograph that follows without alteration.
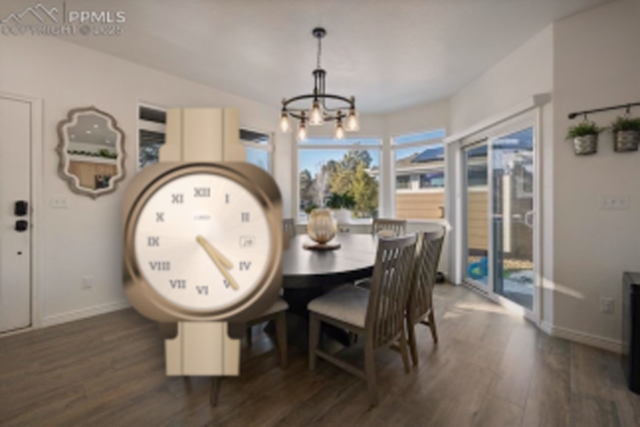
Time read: 4:24
